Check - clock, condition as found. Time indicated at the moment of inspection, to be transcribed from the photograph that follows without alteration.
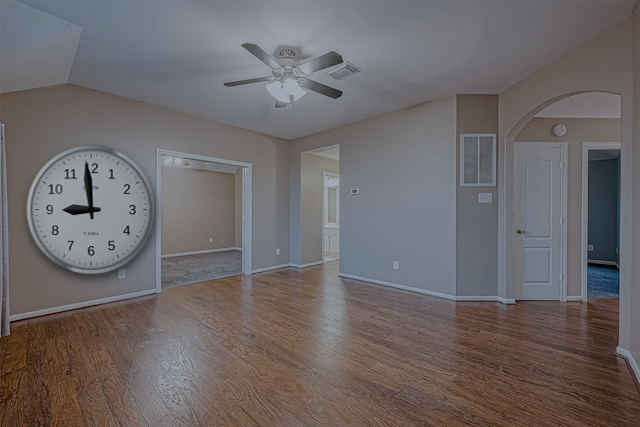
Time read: 8:59
